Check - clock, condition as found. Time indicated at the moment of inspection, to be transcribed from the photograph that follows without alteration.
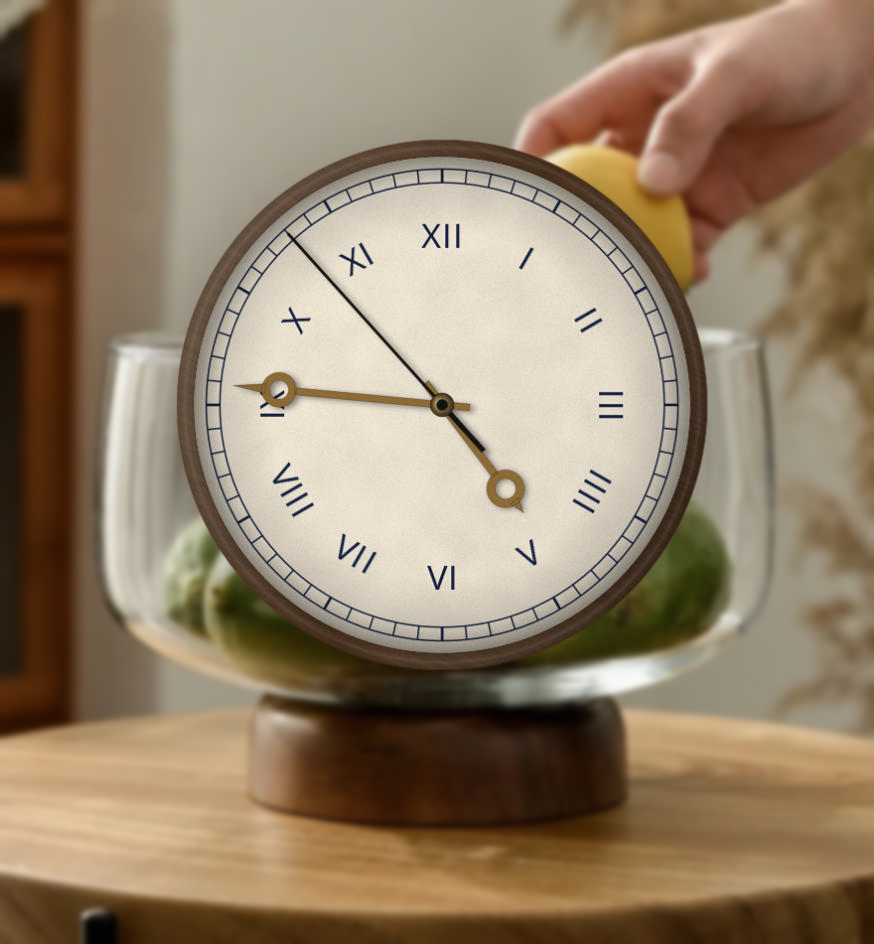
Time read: 4:45:53
